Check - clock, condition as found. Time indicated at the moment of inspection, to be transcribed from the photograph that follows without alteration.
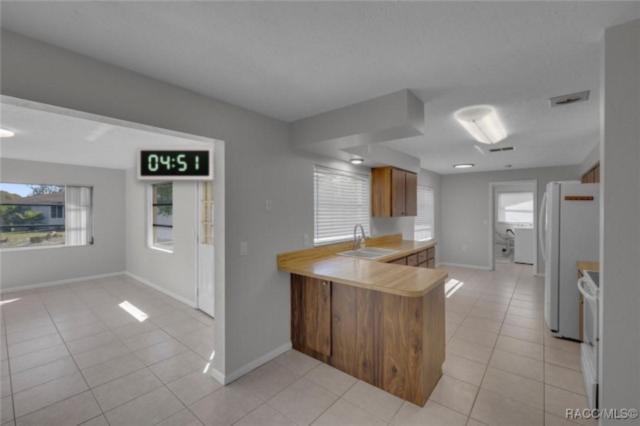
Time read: 4:51
